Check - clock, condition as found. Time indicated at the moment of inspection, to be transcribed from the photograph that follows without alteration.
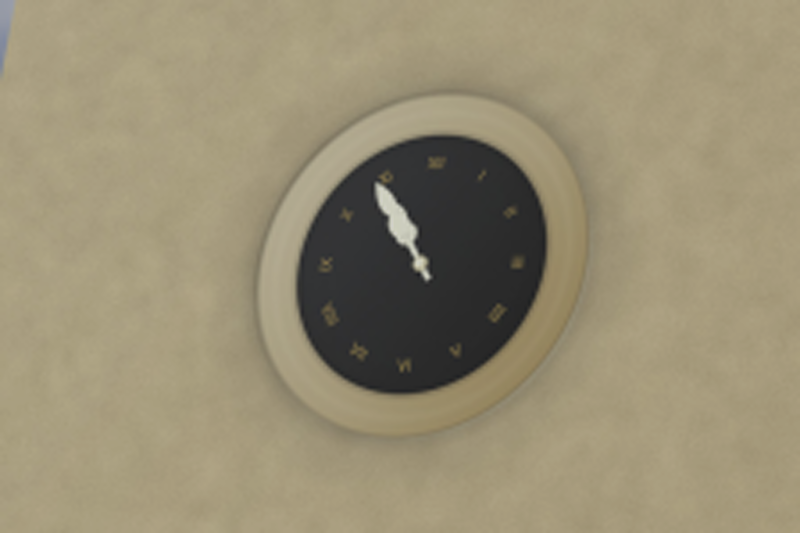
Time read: 10:54
